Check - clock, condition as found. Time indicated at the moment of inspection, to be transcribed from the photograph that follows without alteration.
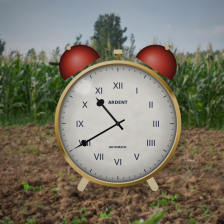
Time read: 10:40
